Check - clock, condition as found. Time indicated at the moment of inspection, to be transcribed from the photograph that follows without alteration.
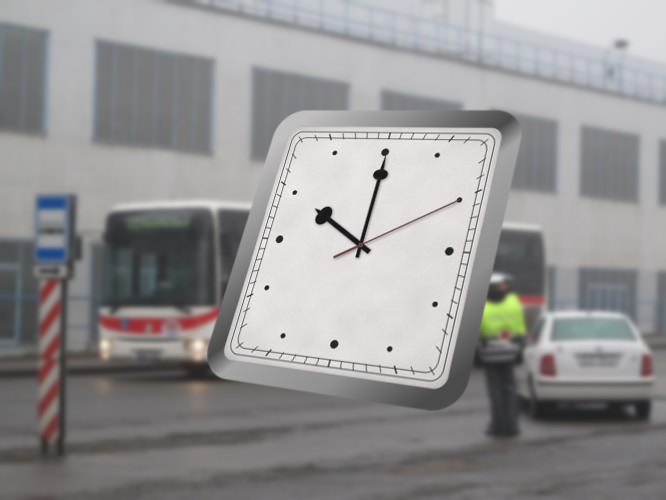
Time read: 10:00:10
